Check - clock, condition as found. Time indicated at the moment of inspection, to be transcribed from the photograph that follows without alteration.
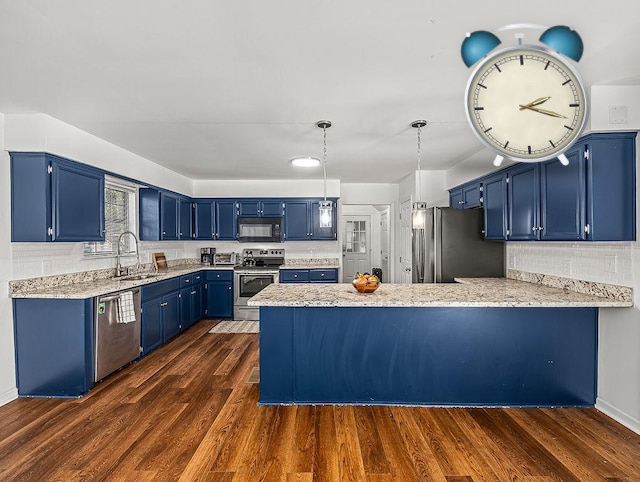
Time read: 2:18
